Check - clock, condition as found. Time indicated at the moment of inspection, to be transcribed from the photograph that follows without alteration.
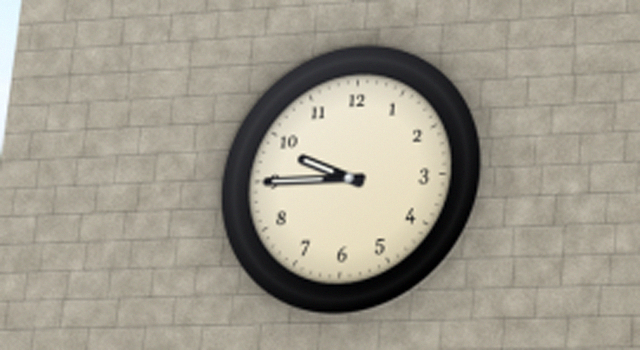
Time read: 9:45
